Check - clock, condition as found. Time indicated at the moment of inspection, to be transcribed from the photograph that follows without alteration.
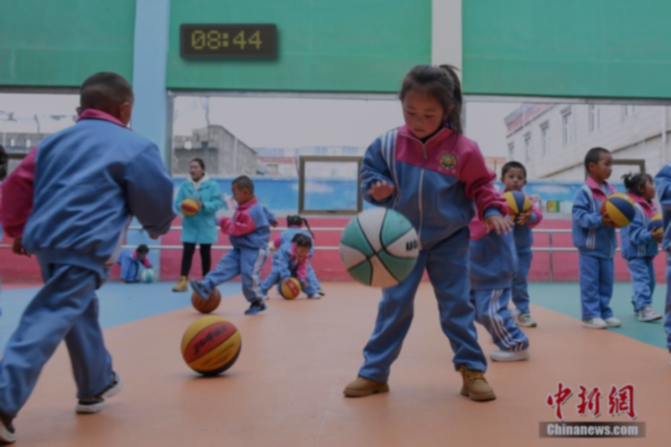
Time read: 8:44
